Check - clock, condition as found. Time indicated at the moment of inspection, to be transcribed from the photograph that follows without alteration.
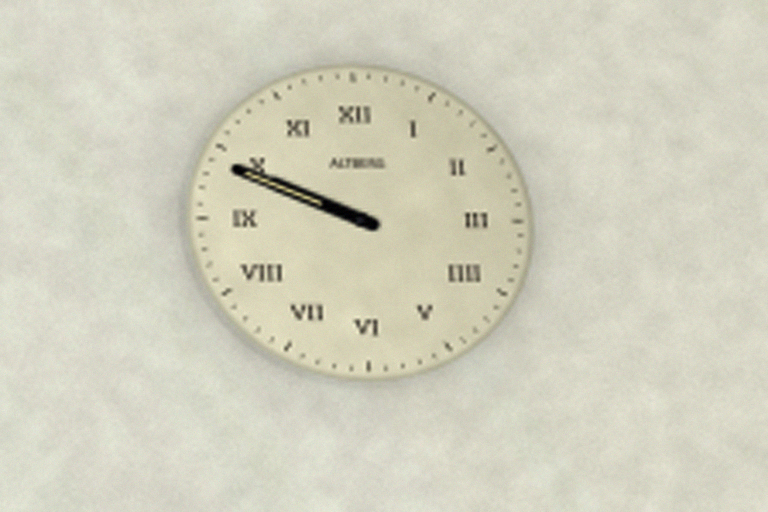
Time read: 9:49
